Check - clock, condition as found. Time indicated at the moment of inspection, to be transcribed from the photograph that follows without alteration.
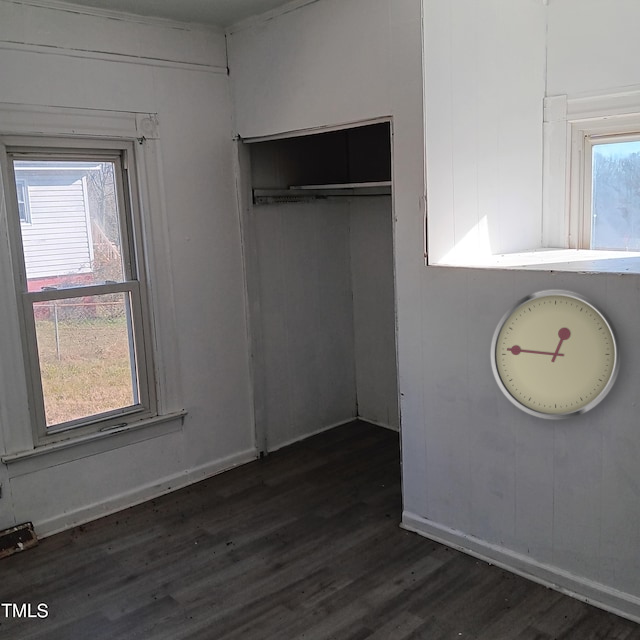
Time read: 12:46
